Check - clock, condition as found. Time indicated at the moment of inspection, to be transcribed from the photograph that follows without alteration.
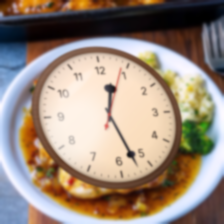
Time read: 12:27:04
